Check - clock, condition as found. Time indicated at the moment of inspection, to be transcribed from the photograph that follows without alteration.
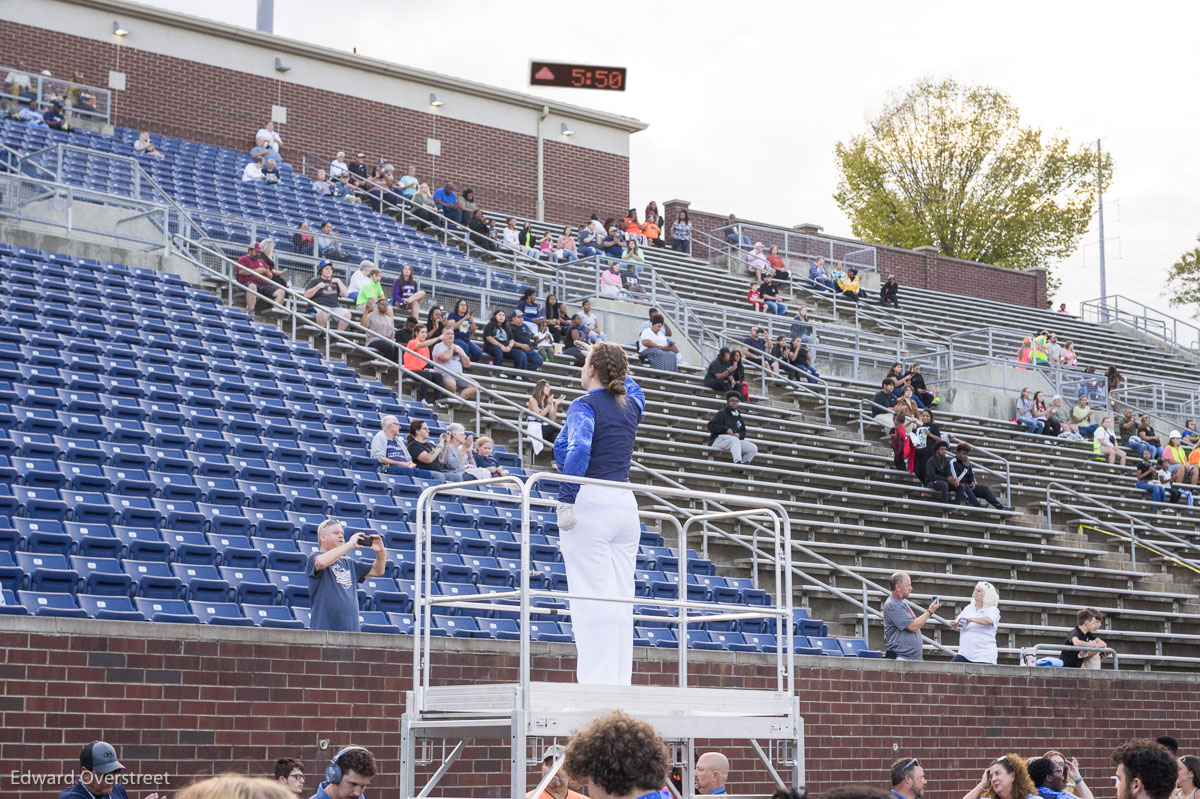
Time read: 5:50
